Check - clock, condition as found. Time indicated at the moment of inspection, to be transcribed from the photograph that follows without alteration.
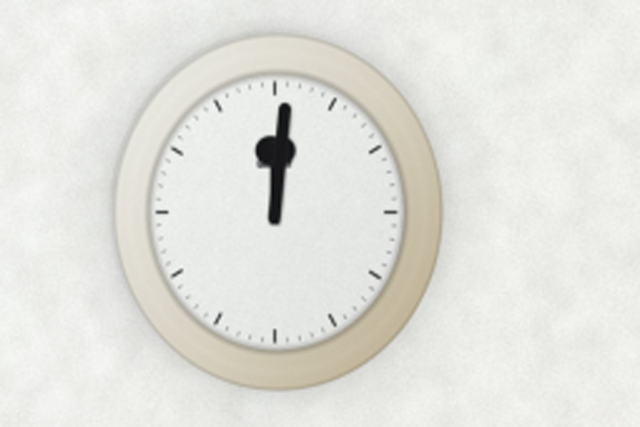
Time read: 12:01
